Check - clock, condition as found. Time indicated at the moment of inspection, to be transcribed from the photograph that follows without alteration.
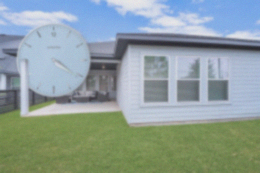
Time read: 4:21
